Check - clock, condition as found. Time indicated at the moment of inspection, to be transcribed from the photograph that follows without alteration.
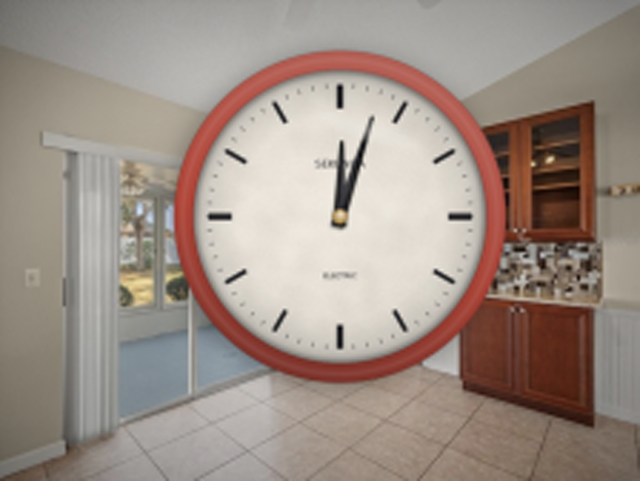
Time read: 12:03
